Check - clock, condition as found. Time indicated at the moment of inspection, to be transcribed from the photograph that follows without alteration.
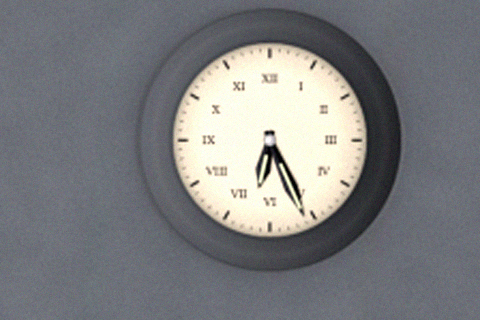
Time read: 6:26
